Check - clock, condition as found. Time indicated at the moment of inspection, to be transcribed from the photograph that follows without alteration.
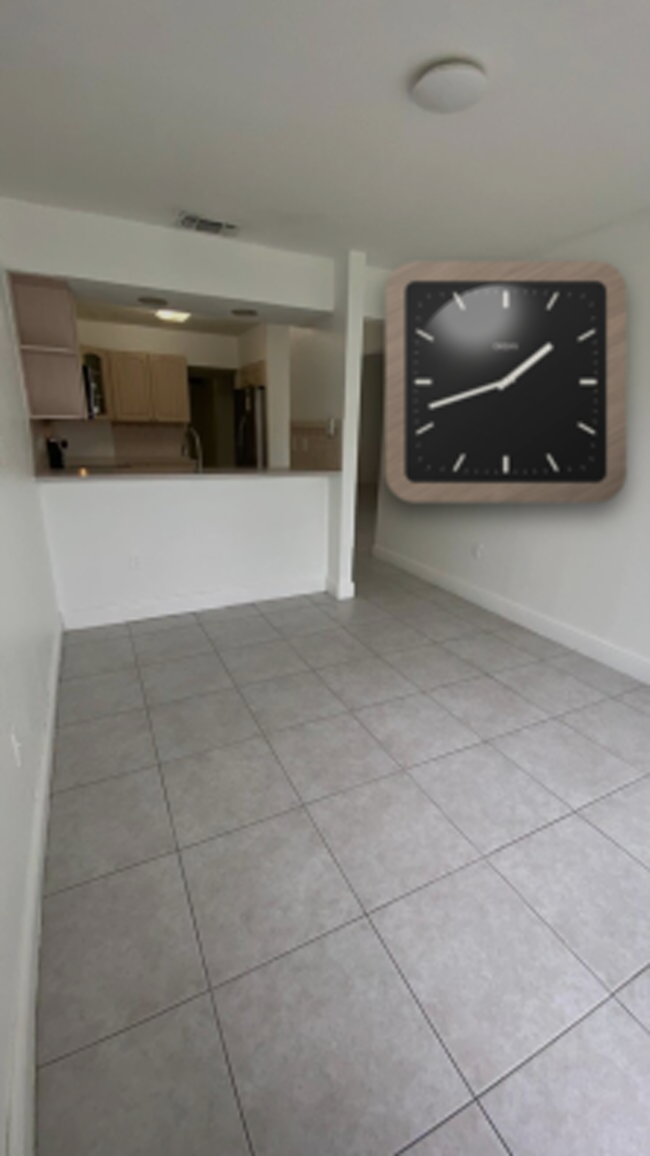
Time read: 1:42
